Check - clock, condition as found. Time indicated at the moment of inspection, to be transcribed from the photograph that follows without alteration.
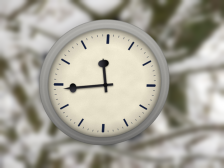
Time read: 11:44
